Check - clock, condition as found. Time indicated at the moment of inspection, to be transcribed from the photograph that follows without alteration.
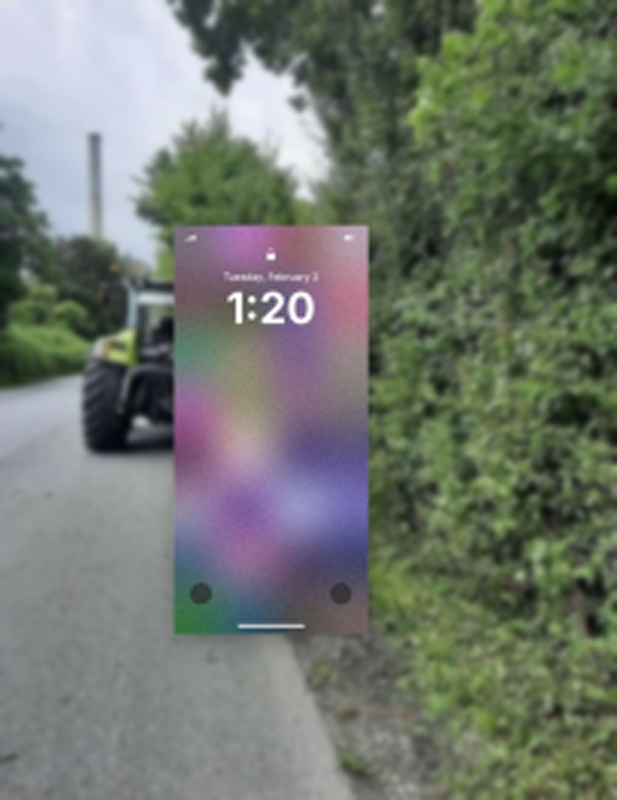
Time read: 1:20
